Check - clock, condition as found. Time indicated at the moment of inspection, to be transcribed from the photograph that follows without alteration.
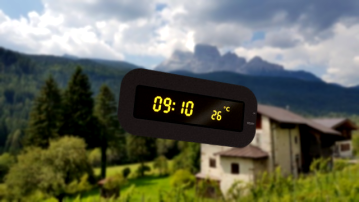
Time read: 9:10
